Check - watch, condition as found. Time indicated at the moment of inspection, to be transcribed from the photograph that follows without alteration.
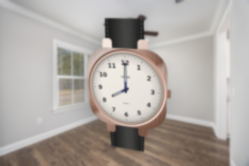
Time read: 8:00
